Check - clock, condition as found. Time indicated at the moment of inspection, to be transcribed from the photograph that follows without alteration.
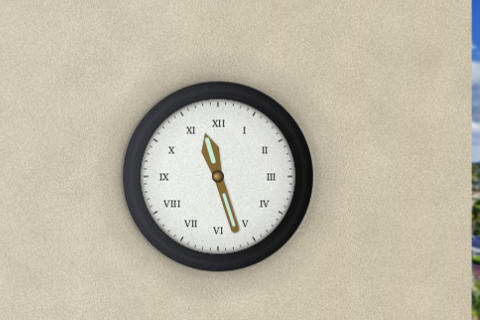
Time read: 11:27
